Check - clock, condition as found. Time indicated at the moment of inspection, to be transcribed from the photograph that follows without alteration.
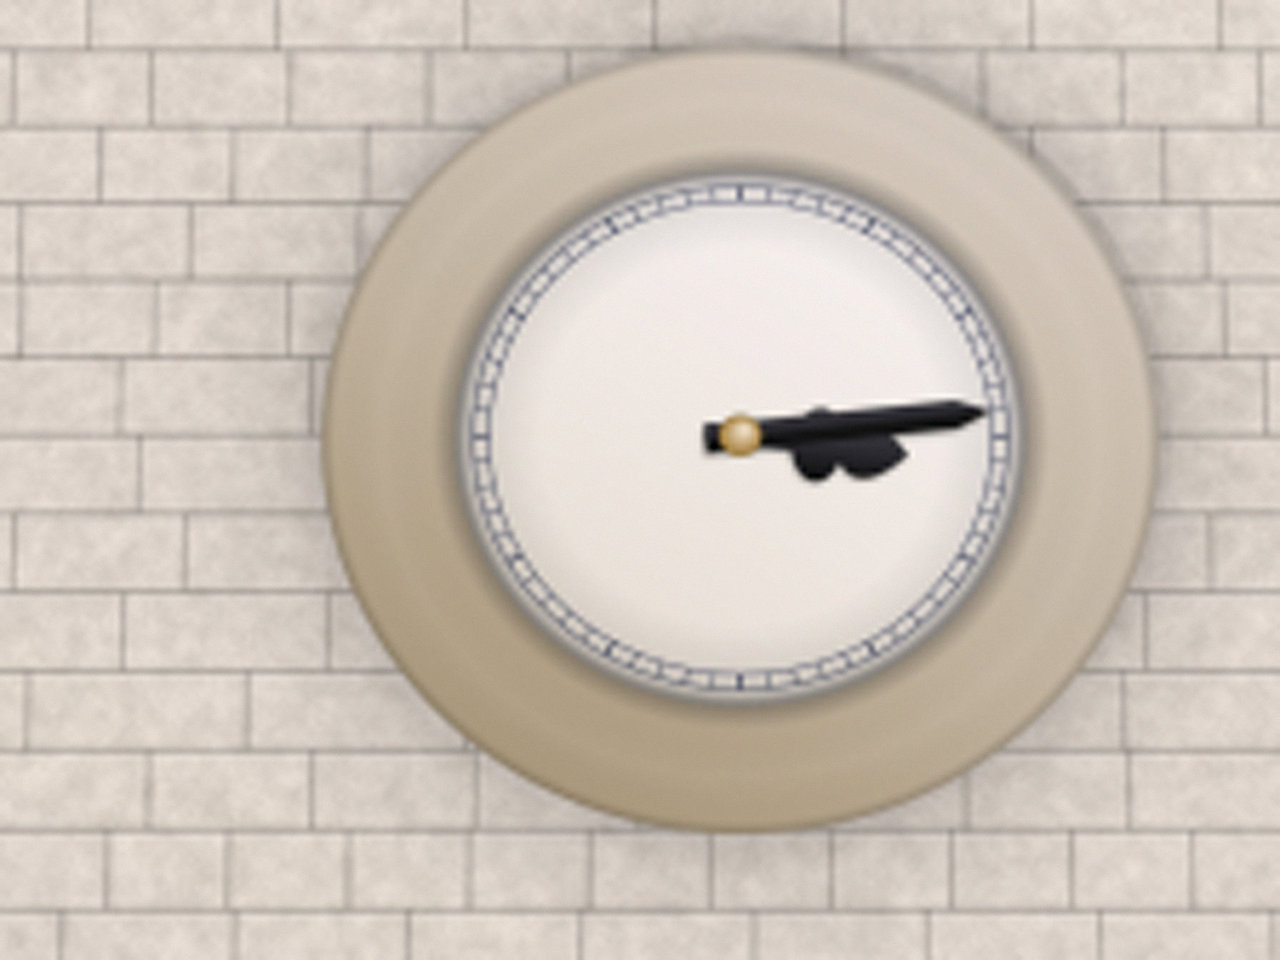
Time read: 3:14
